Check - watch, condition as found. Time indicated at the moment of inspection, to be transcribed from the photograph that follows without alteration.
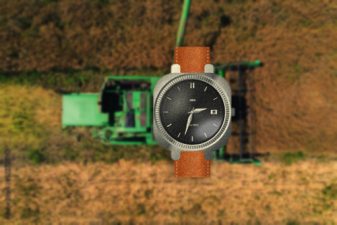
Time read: 2:33
